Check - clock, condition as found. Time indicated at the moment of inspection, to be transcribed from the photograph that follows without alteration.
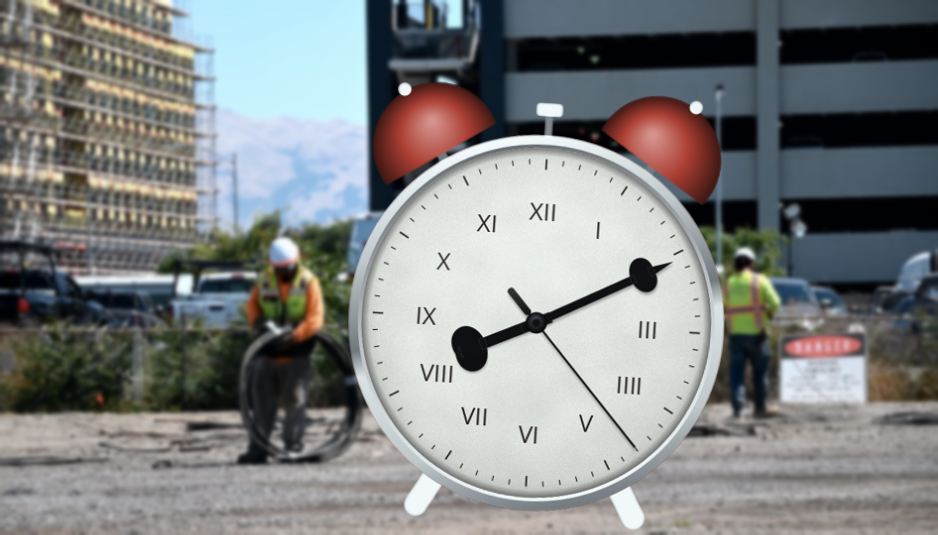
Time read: 8:10:23
